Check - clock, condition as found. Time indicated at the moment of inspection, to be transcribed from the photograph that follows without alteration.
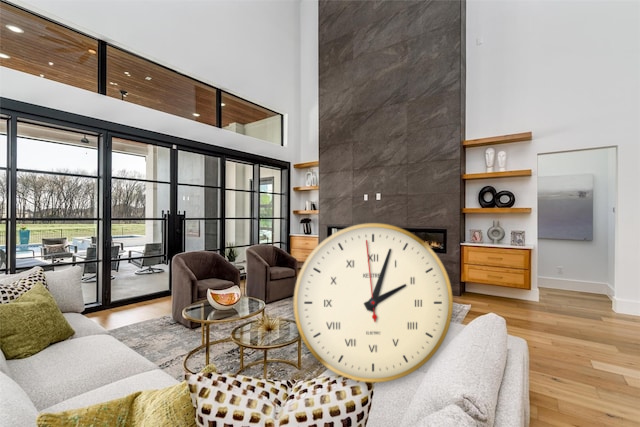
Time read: 2:02:59
